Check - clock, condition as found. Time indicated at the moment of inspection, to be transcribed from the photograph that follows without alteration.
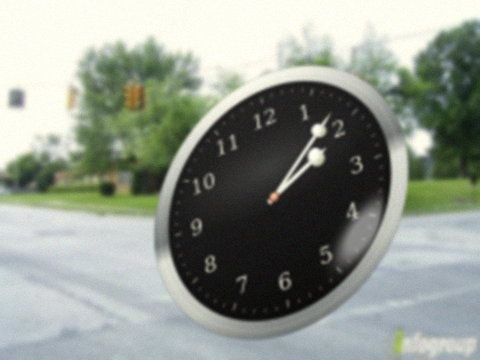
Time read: 2:08
